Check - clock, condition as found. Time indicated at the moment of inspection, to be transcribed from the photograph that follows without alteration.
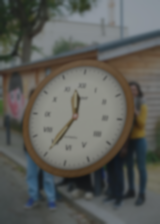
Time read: 11:35
